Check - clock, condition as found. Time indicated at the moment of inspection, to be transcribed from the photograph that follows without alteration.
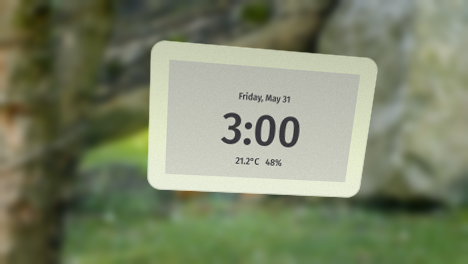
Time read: 3:00
